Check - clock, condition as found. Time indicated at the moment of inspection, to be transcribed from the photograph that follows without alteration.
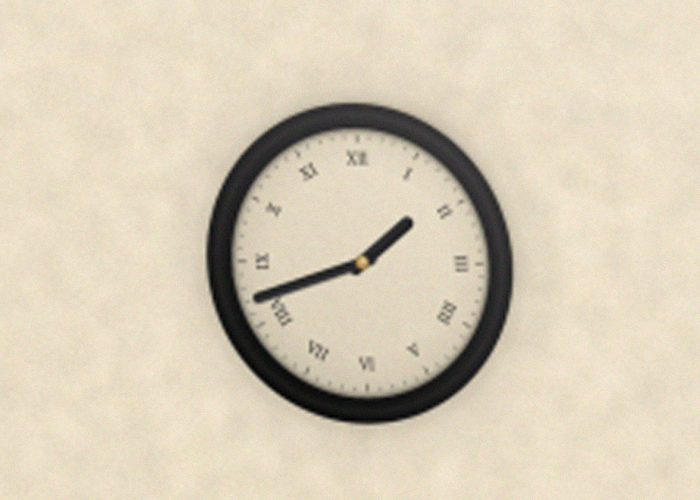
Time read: 1:42
